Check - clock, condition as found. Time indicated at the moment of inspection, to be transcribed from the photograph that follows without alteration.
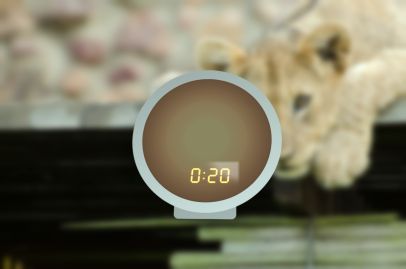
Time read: 0:20
